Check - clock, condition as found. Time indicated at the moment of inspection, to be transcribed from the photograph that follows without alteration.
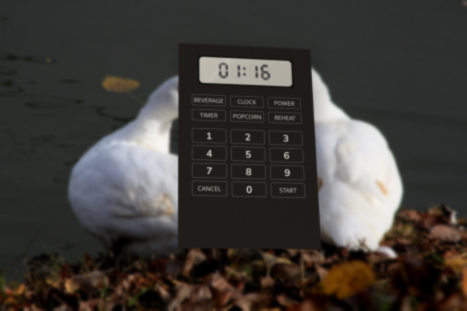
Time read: 1:16
